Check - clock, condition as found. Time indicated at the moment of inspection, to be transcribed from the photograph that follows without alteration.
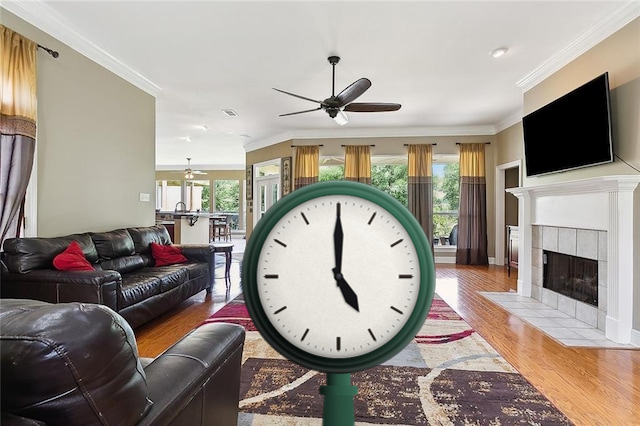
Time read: 5:00
